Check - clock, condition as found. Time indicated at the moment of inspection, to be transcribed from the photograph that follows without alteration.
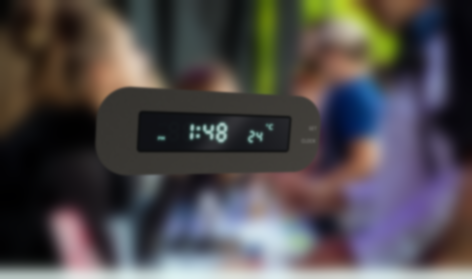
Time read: 1:48
